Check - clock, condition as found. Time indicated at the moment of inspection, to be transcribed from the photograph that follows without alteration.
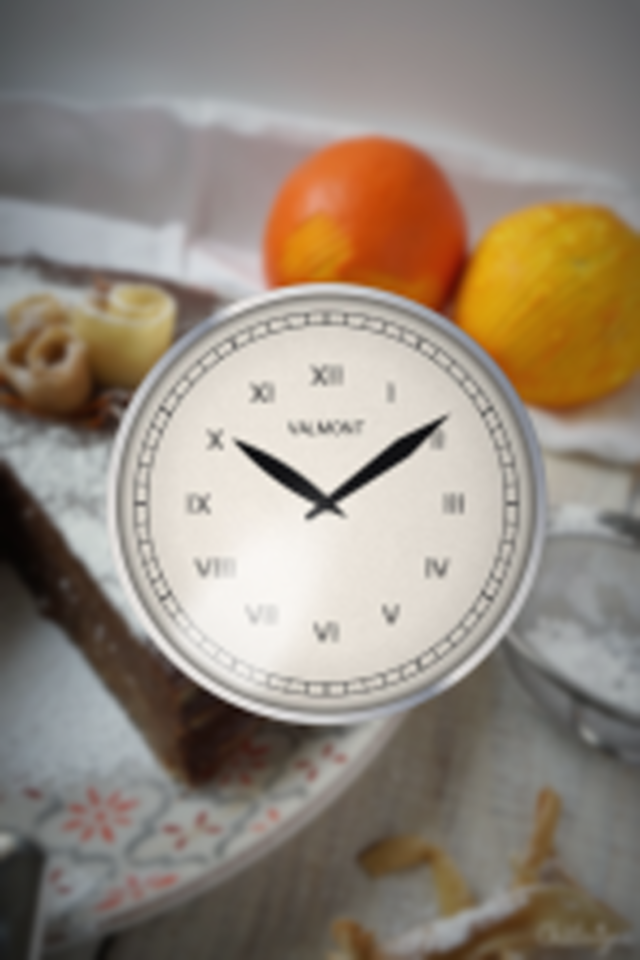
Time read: 10:09
